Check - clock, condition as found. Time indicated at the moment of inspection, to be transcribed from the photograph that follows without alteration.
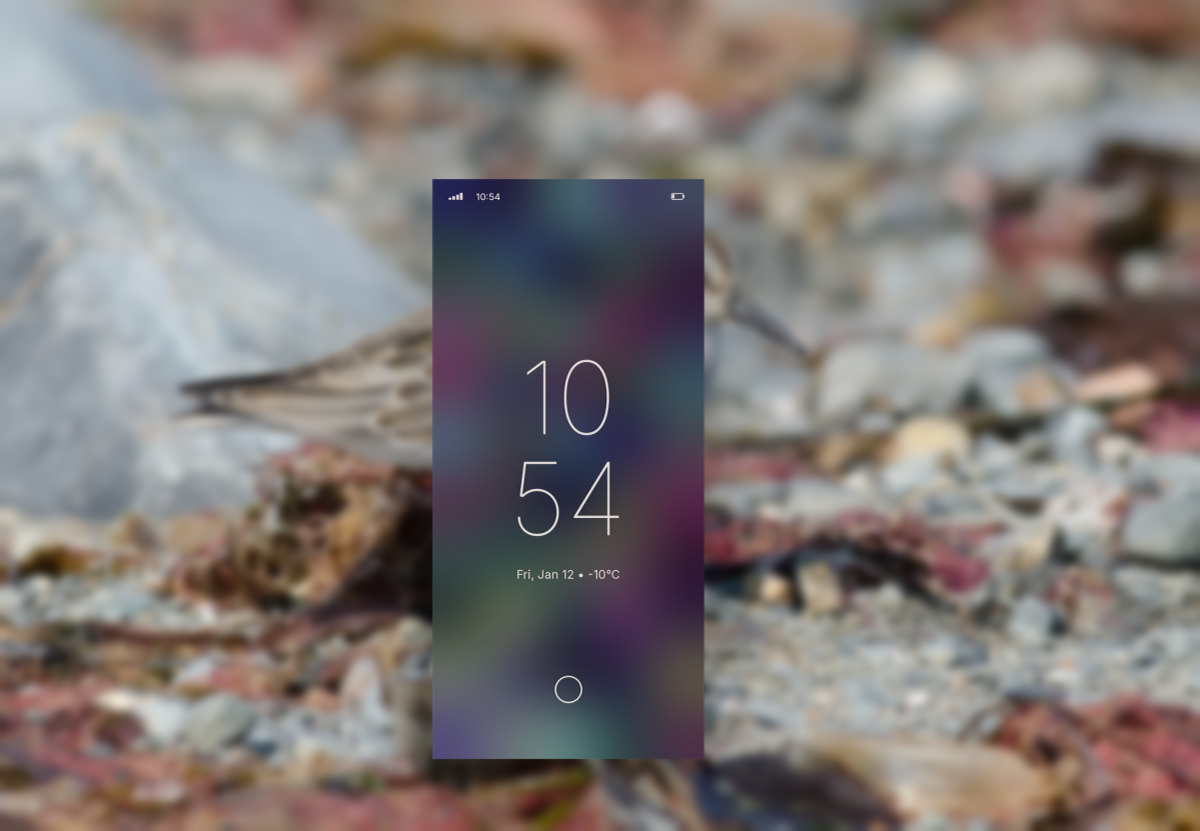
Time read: 10:54
